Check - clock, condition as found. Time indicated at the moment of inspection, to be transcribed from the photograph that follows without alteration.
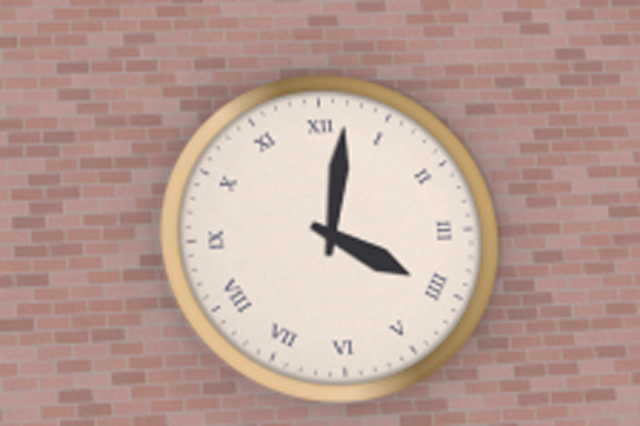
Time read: 4:02
